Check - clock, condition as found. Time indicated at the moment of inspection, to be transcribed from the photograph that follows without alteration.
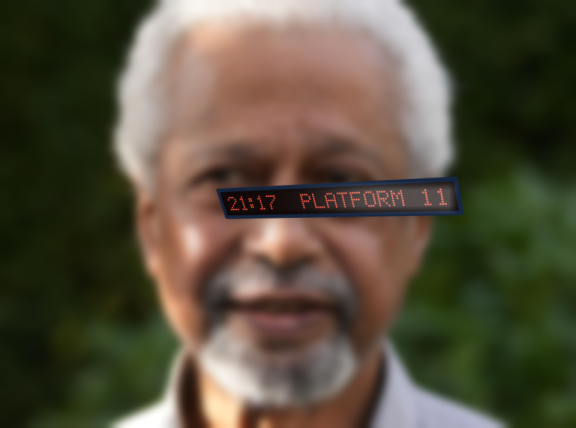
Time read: 21:17
